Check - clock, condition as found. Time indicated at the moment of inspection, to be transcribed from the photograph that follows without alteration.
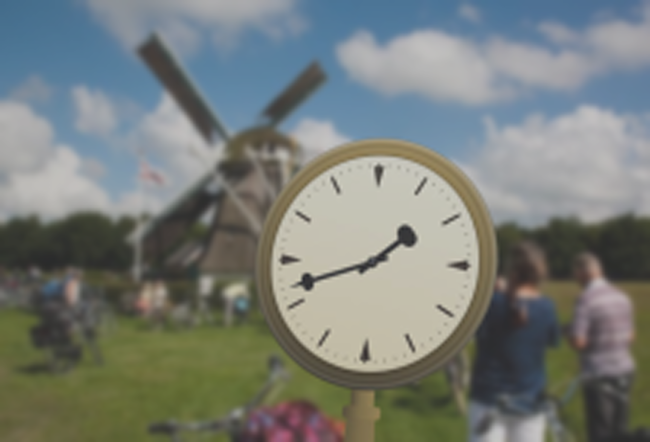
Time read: 1:42
